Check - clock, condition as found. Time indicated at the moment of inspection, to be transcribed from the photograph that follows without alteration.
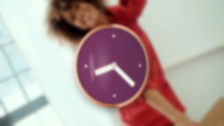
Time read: 8:22
